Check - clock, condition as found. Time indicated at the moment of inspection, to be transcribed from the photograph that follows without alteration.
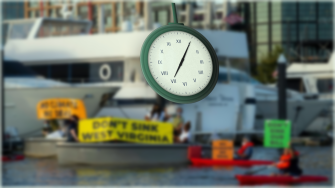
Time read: 7:05
